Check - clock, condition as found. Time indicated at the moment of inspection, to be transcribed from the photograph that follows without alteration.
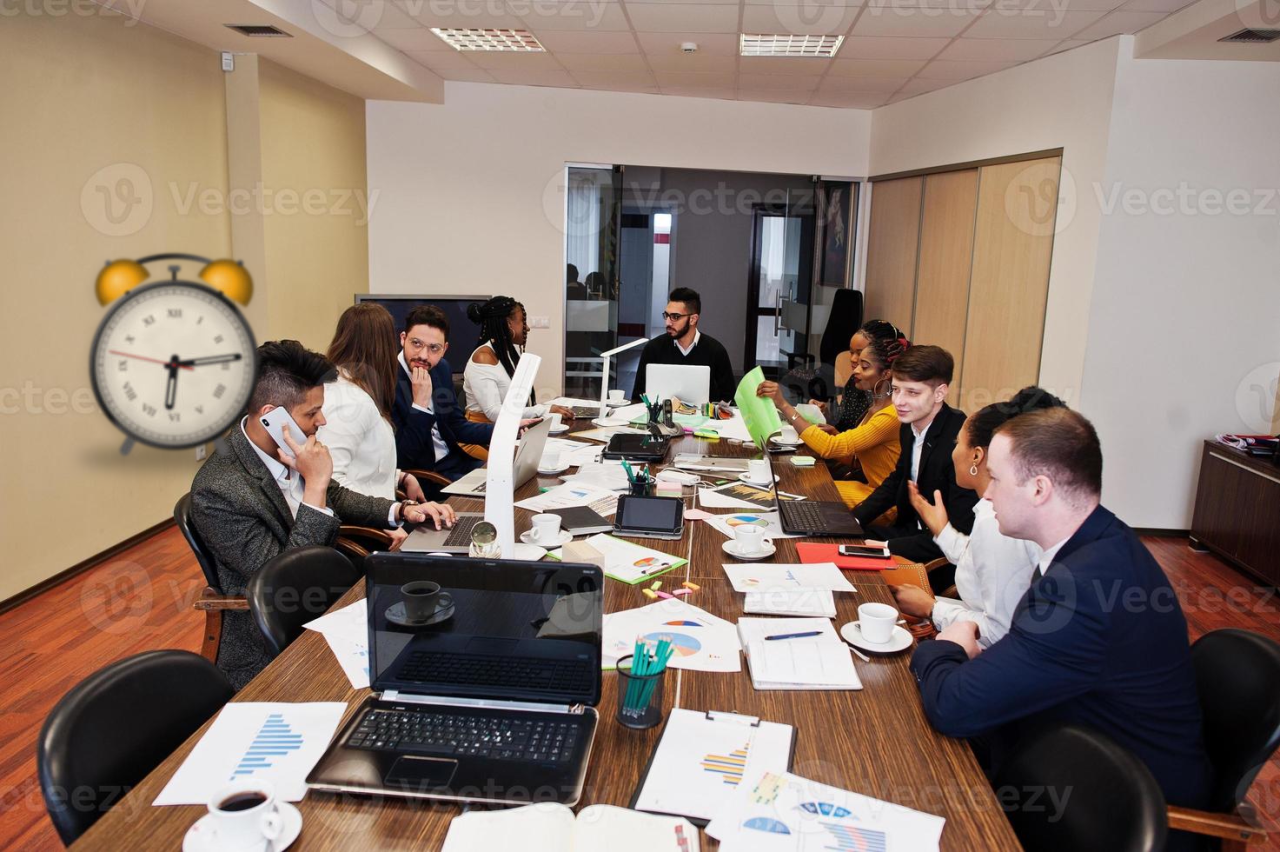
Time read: 6:13:47
